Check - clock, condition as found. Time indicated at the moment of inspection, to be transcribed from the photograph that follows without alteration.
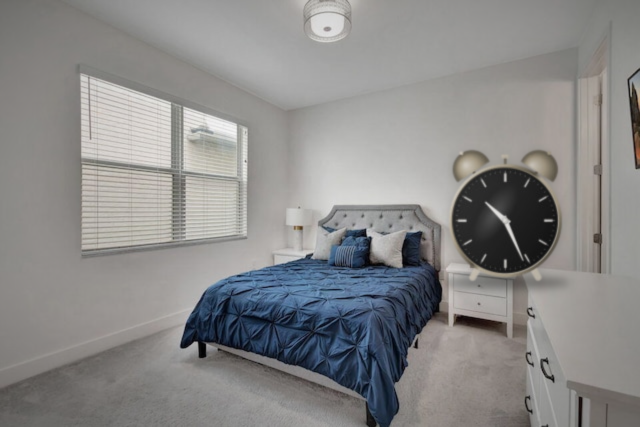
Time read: 10:26
